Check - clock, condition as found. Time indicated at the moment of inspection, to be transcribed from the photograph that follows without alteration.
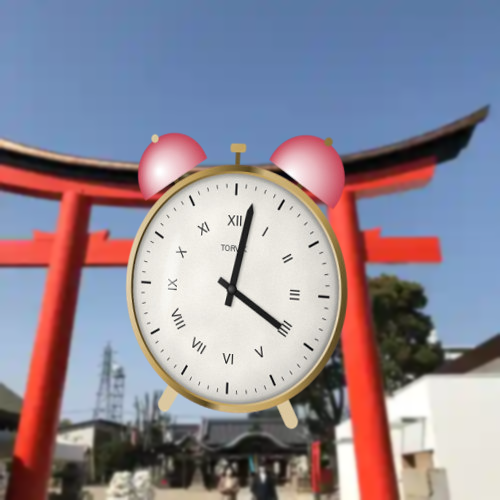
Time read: 4:02
